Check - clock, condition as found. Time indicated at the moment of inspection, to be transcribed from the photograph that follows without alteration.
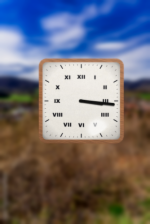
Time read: 3:16
